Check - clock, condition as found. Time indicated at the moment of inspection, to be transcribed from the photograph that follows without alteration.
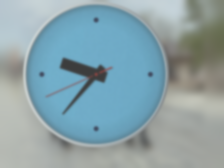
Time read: 9:36:41
